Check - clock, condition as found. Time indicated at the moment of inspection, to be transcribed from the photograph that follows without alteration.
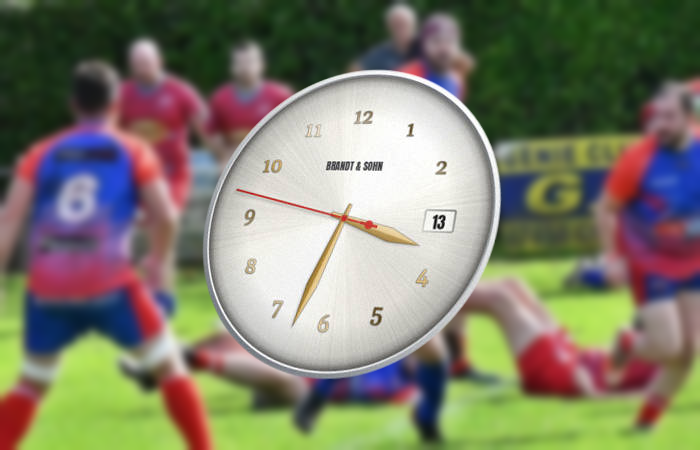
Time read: 3:32:47
